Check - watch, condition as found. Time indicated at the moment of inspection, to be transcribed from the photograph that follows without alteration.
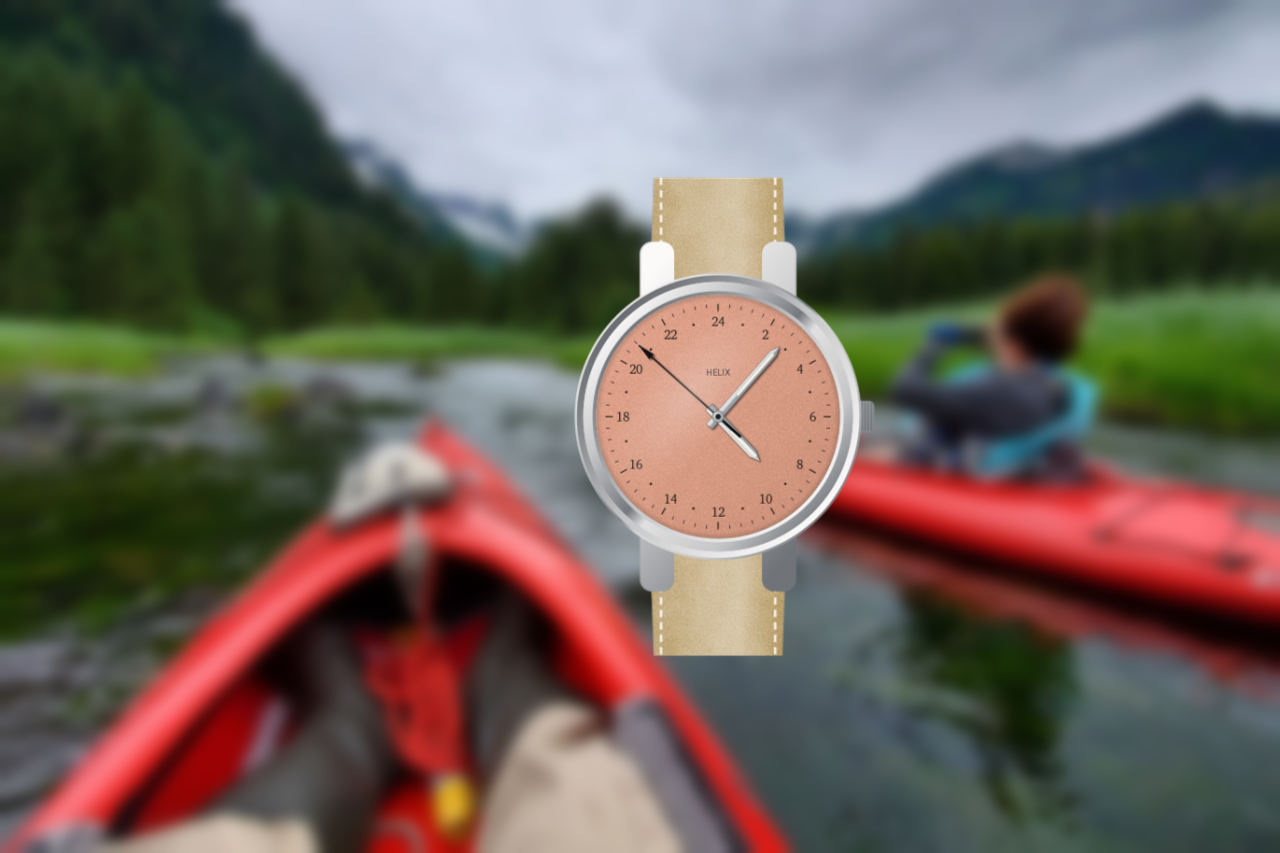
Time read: 9:06:52
